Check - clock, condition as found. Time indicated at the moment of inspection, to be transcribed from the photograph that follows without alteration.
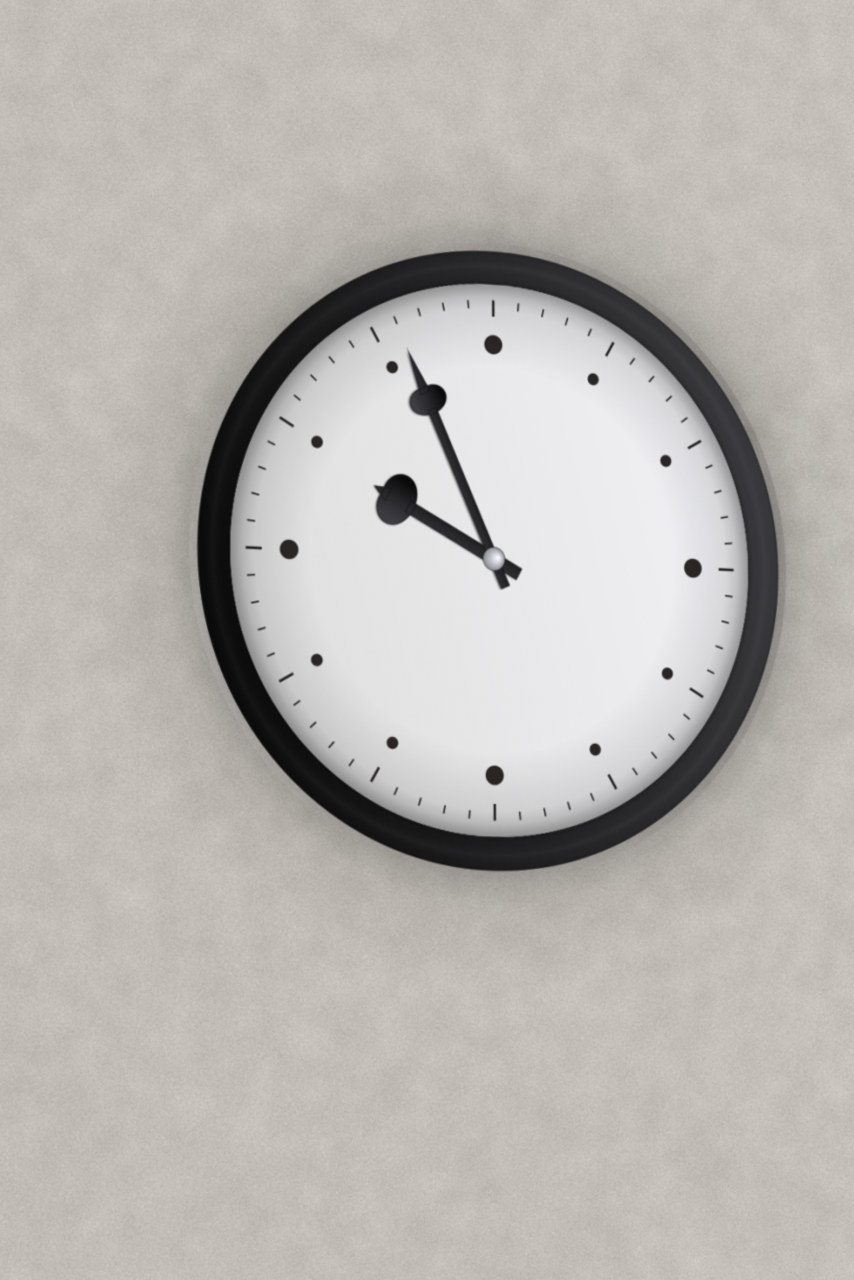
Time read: 9:56
